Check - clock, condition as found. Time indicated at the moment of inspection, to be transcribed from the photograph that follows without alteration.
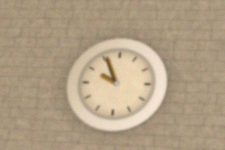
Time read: 9:56
